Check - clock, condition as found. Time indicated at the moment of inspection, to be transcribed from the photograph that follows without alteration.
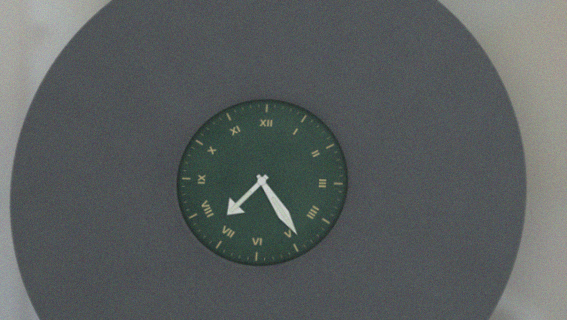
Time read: 7:24
